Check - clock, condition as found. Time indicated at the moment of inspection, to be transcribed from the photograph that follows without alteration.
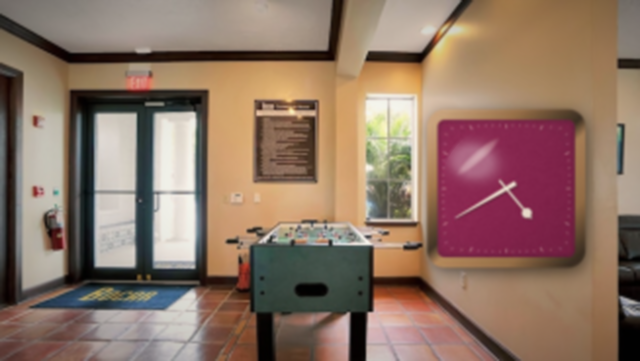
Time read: 4:40
